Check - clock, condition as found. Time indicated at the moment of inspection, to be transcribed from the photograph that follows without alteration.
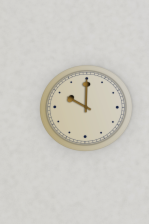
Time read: 10:00
